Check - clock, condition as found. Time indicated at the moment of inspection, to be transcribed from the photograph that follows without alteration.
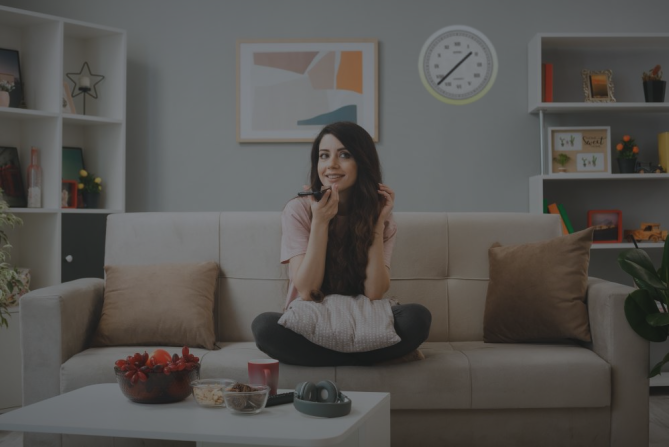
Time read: 1:38
